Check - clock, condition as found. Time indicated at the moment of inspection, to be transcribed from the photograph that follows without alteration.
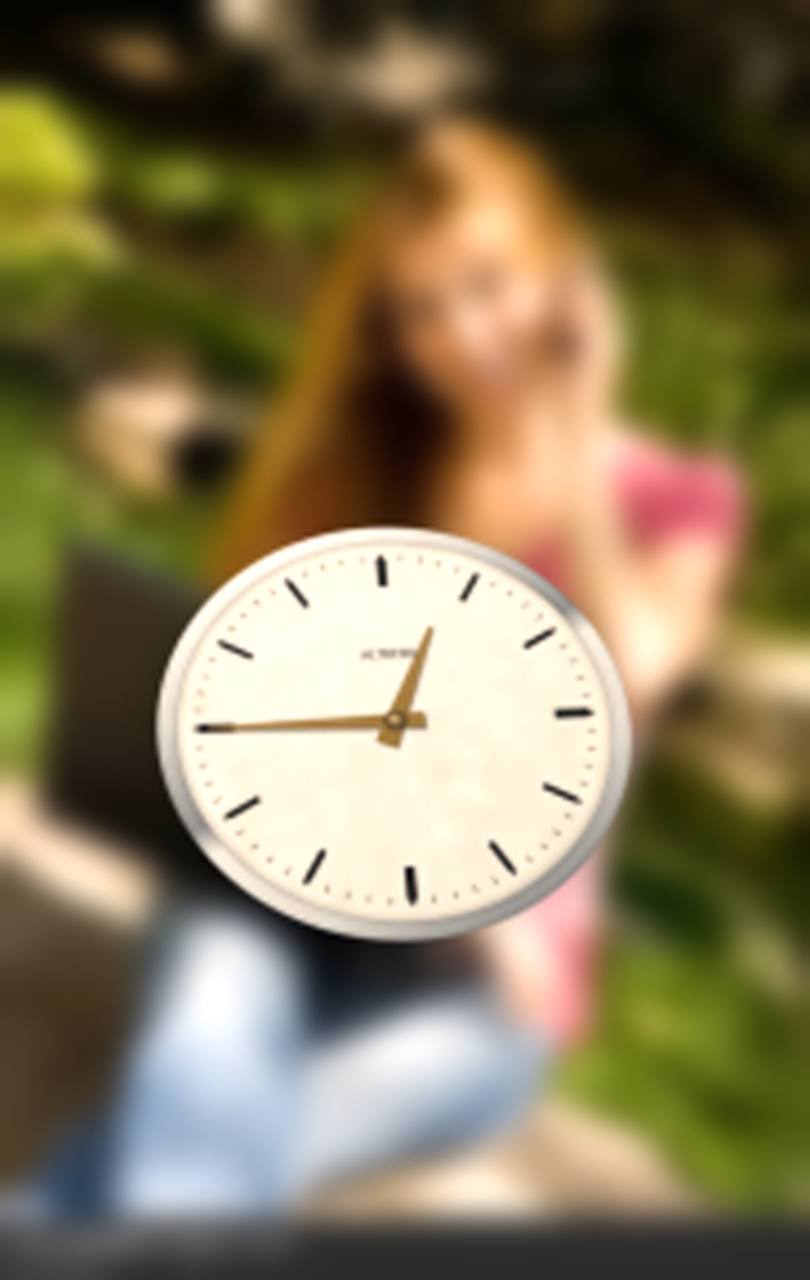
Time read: 12:45
